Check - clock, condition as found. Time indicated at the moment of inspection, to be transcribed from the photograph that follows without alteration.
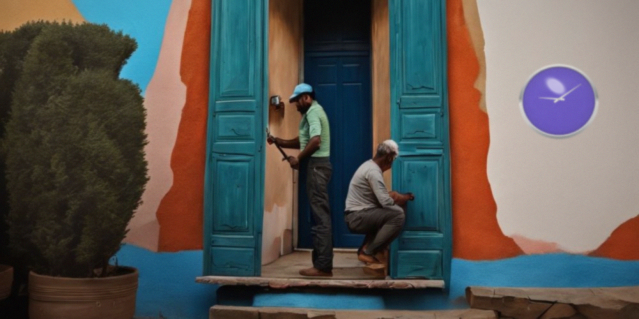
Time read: 9:09
